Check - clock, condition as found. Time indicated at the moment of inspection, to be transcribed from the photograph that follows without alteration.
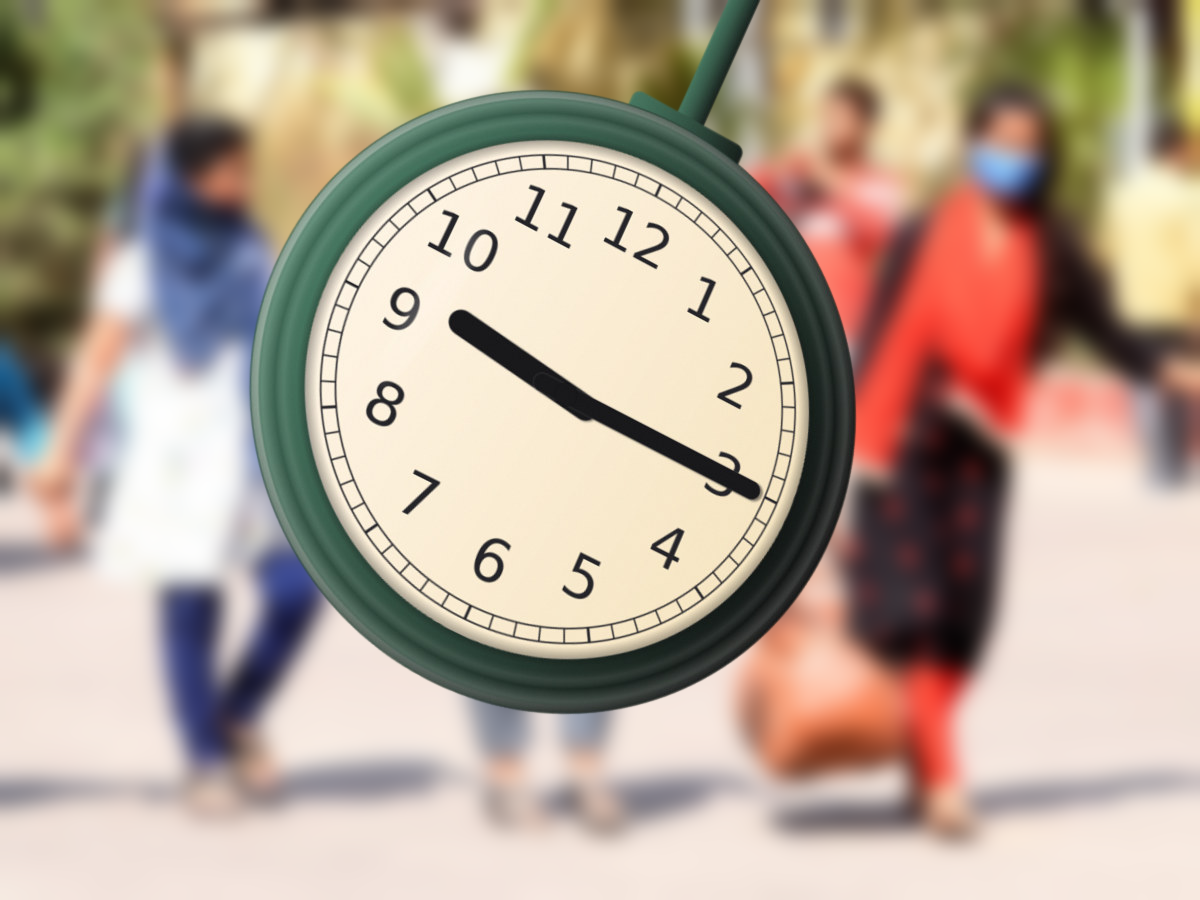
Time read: 9:15
